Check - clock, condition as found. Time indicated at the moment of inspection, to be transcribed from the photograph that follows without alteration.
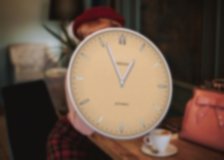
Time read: 12:56
